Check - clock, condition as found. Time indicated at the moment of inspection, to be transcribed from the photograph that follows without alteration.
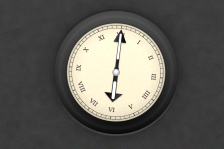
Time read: 6:00
